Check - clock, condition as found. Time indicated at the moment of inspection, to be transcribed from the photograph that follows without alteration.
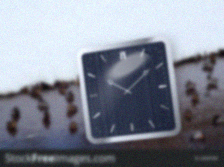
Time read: 10:09
